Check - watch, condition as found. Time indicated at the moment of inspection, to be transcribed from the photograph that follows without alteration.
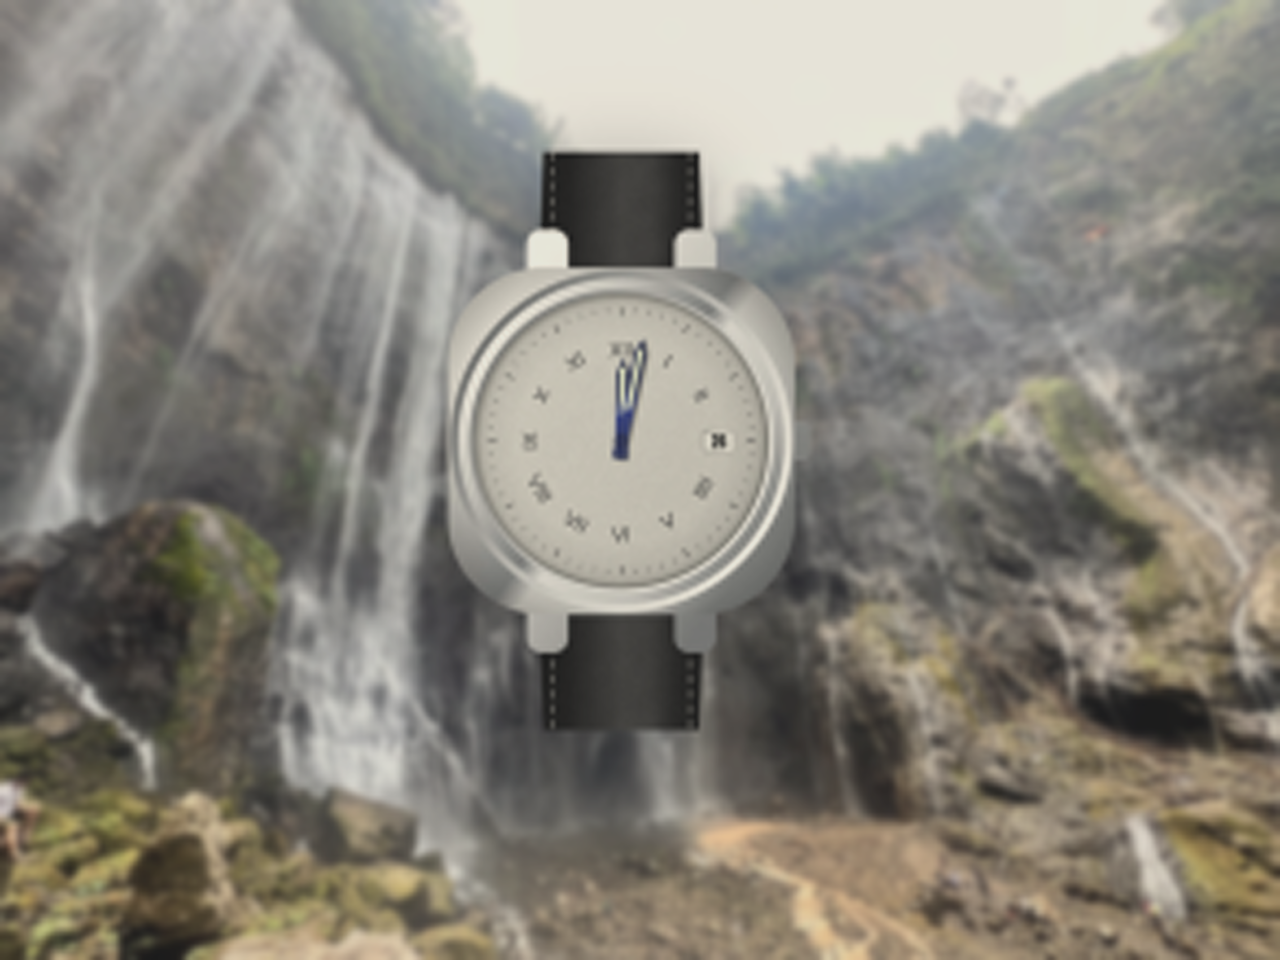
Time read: 12:02
